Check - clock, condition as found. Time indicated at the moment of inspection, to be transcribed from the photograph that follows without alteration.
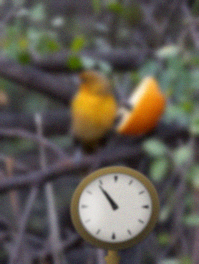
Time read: 10:54
